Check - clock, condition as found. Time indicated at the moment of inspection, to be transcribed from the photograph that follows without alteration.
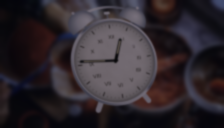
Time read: 12:46
